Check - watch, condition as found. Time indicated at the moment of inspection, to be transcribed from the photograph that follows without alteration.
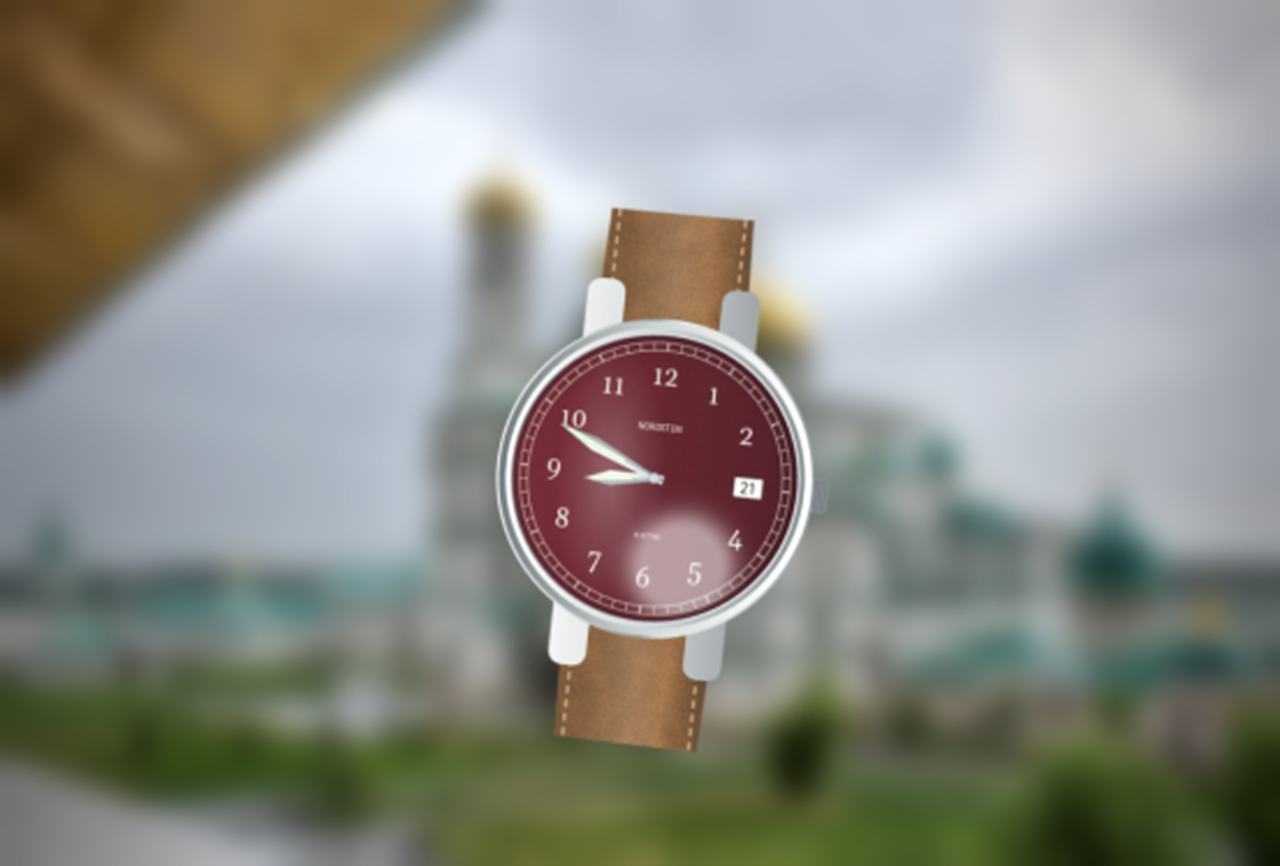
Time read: 8:49
